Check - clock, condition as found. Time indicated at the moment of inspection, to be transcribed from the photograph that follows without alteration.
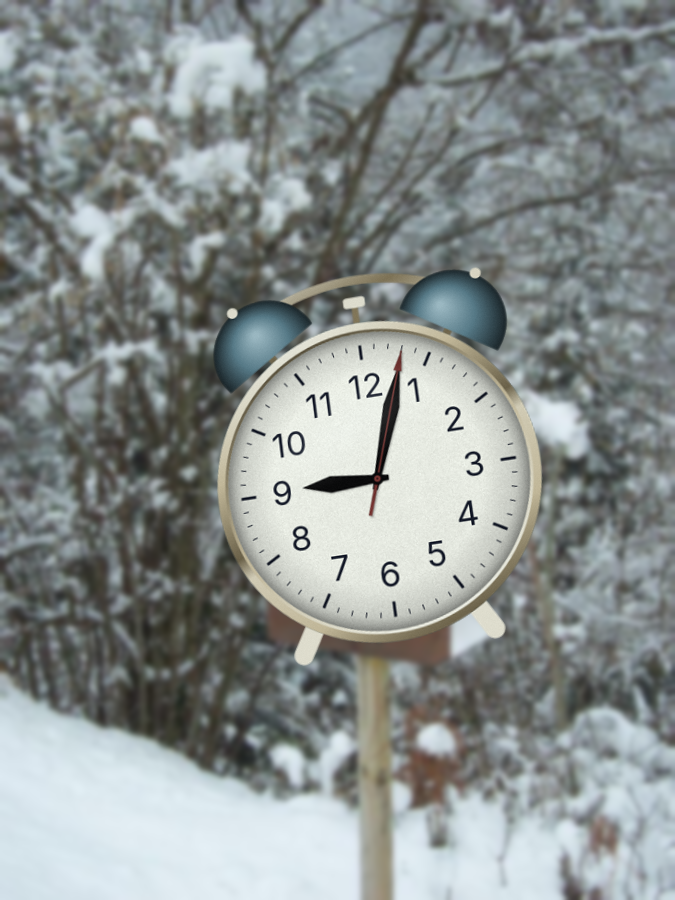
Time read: 9:03:03
